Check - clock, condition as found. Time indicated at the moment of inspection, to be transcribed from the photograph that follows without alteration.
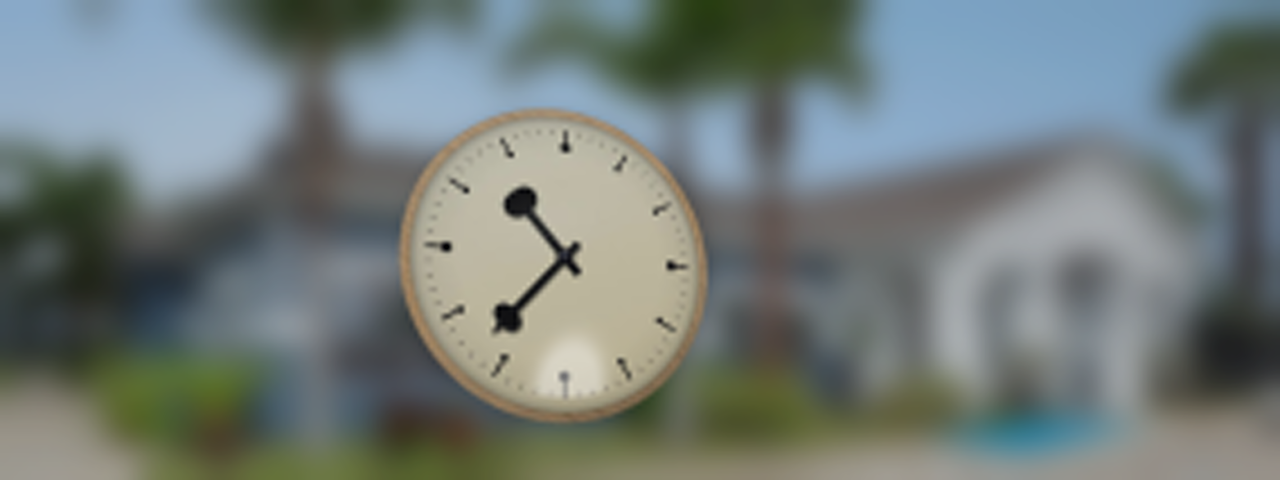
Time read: 10:37
